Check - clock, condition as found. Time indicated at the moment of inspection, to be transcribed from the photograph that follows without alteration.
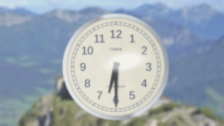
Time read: 6:30
